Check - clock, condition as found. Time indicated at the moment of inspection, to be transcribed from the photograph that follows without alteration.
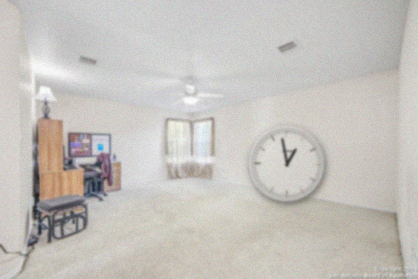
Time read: 12:58
